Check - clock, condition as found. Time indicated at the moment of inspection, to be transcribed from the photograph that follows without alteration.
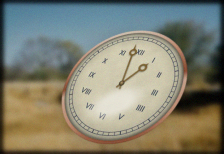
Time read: 12:58
